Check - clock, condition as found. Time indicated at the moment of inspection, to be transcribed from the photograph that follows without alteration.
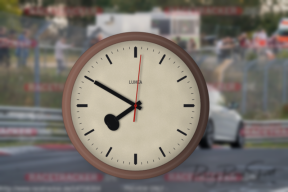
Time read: 7:50:01
